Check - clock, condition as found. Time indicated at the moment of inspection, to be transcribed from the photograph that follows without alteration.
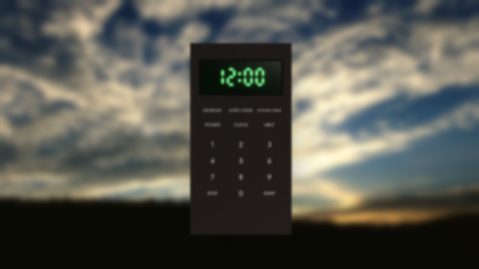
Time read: 12:00
